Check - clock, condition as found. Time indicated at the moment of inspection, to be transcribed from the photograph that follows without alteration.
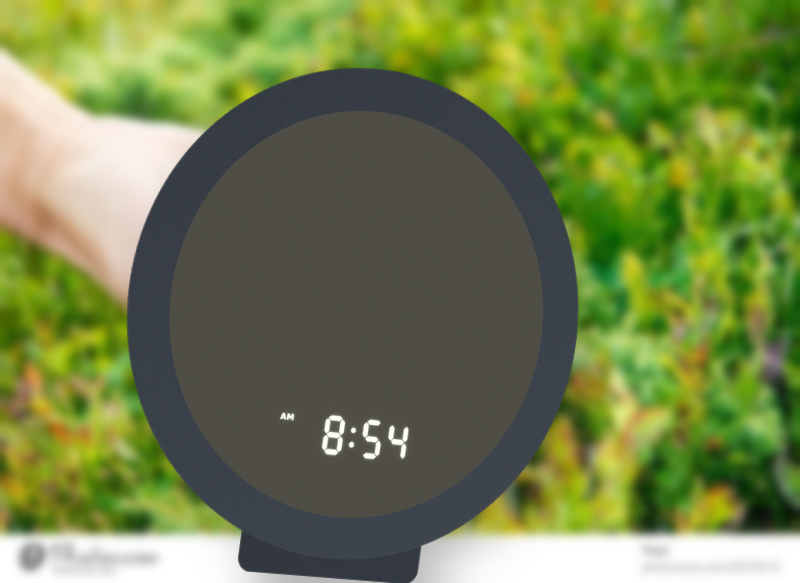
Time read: 8:54
